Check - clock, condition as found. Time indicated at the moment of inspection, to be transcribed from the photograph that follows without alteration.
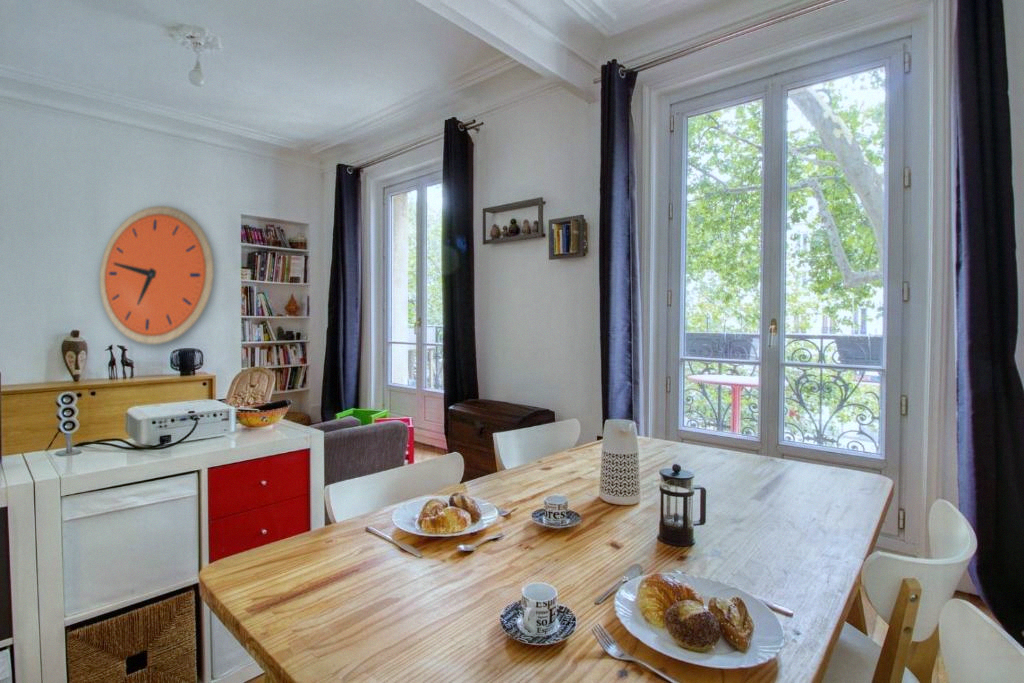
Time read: 6:47
